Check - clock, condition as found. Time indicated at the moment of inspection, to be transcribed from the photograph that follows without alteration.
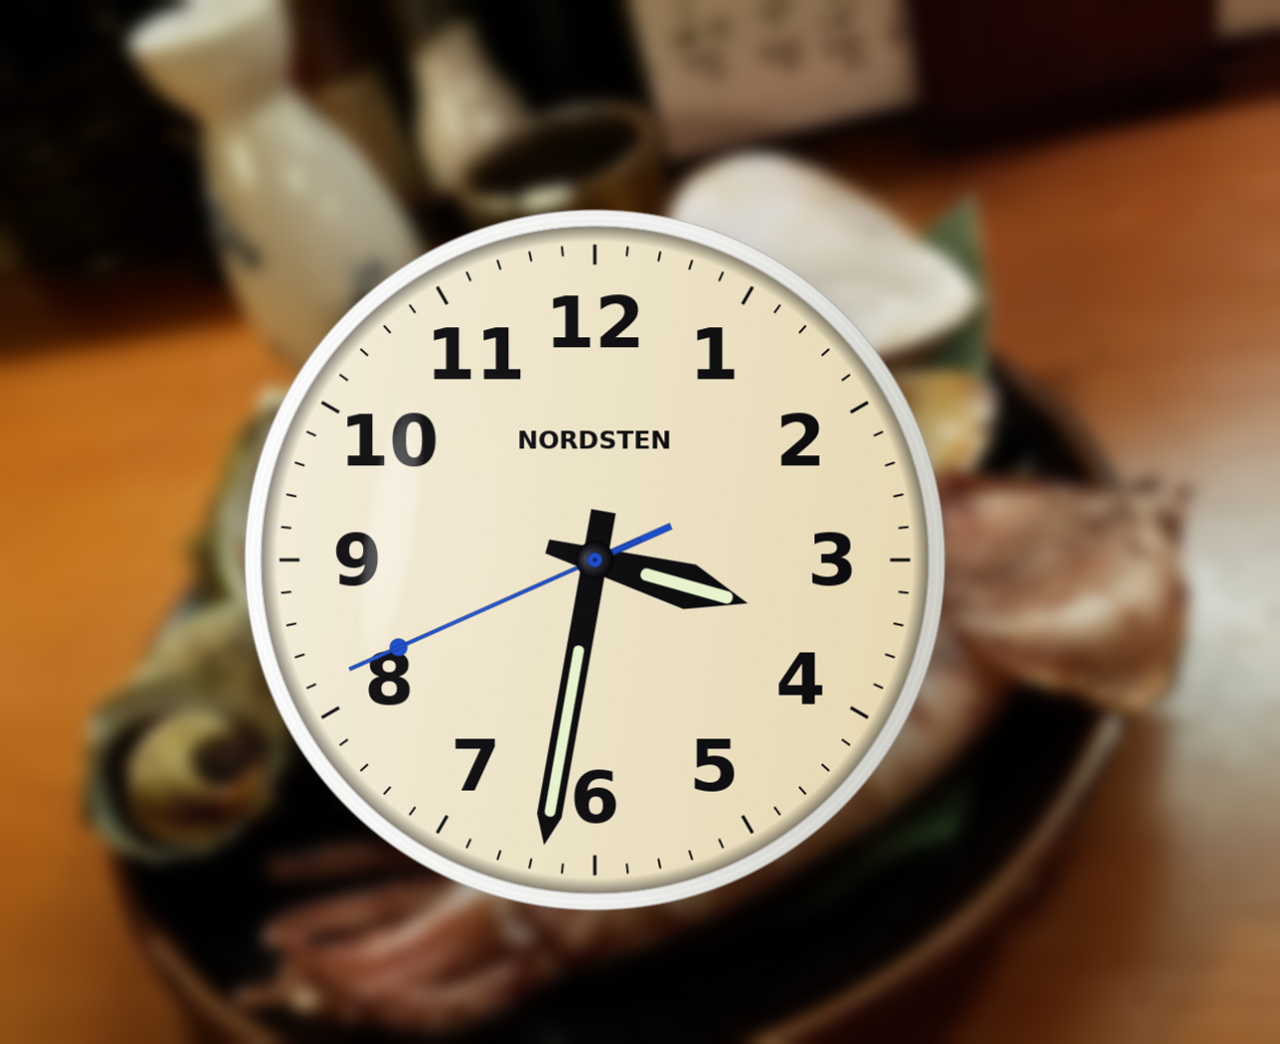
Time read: 3:31:41
